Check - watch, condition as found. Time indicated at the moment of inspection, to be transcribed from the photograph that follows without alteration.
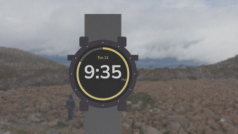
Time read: 9:35
